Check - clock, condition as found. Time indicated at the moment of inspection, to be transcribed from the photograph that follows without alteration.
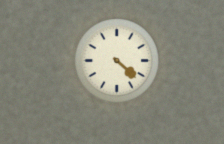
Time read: 4:22
